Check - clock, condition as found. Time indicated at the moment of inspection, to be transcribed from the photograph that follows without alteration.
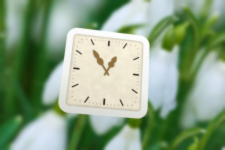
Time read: 12:54
